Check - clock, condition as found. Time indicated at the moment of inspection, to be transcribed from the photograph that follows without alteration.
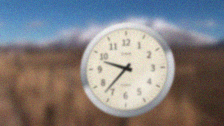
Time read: 9:37
